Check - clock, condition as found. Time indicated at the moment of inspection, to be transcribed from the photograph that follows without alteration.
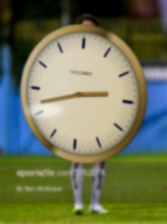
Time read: 2:42
